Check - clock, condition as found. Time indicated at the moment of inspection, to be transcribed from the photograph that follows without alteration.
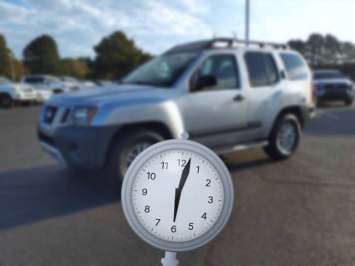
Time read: 6:02
